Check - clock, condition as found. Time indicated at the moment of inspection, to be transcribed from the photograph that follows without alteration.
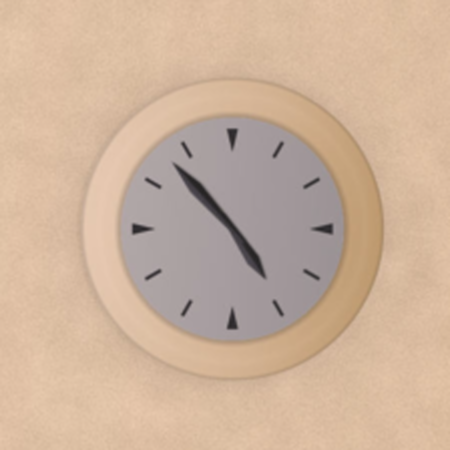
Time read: 4:53
